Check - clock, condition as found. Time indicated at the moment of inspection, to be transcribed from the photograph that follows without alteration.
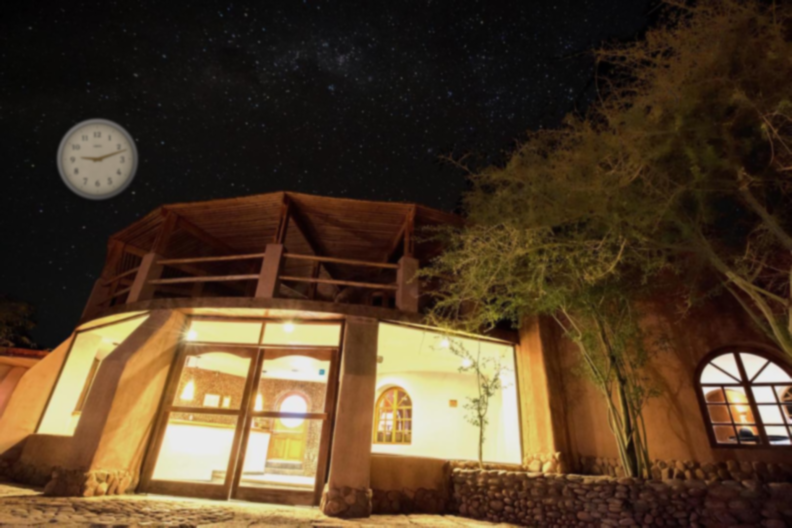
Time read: 9:12
